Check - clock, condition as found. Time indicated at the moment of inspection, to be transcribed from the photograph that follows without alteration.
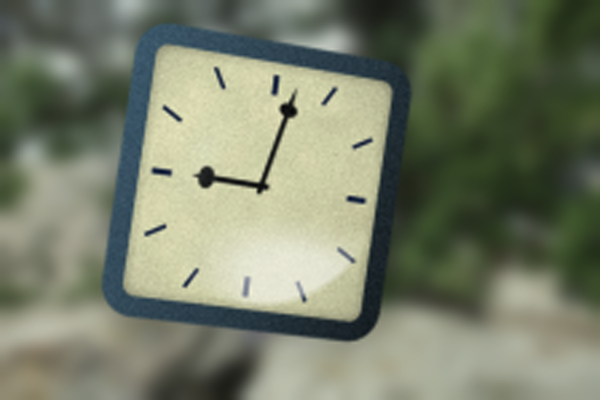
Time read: 9:02
